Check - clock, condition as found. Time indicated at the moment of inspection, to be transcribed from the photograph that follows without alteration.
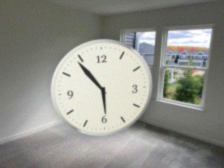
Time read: 5:54
